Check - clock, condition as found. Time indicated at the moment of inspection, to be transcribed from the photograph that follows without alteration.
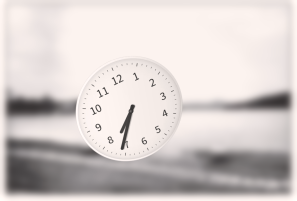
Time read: 7:36
